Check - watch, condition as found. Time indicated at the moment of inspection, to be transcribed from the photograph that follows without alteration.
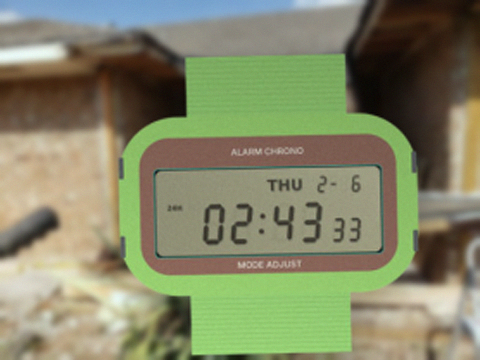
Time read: 2:43:33
